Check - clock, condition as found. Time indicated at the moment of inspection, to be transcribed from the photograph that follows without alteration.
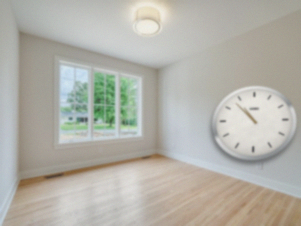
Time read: 10:53
